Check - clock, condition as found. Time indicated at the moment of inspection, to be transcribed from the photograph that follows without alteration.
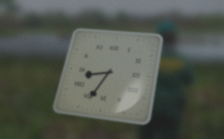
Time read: 8:34
